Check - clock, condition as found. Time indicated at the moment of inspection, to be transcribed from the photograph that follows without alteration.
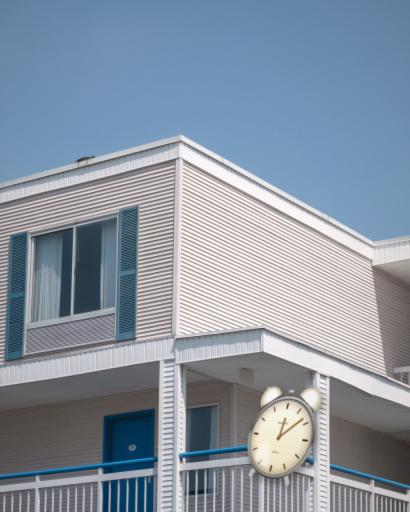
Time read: 12:08
